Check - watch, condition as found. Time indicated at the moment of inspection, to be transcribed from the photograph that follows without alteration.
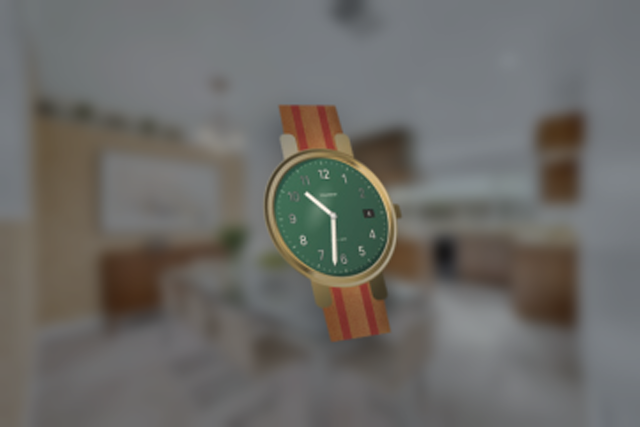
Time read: 10:32
